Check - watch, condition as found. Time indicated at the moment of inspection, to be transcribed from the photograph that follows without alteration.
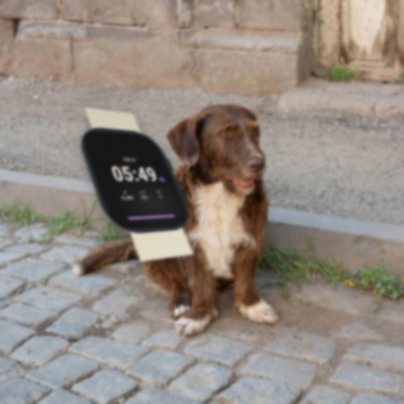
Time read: 5:49
